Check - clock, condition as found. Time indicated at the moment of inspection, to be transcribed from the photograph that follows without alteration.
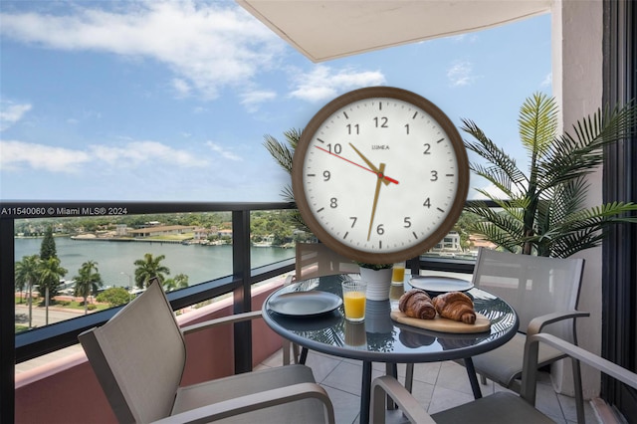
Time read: 10:31:49
